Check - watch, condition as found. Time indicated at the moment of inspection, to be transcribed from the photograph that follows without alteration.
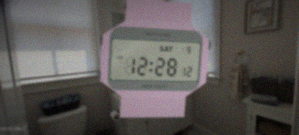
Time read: 12:28
